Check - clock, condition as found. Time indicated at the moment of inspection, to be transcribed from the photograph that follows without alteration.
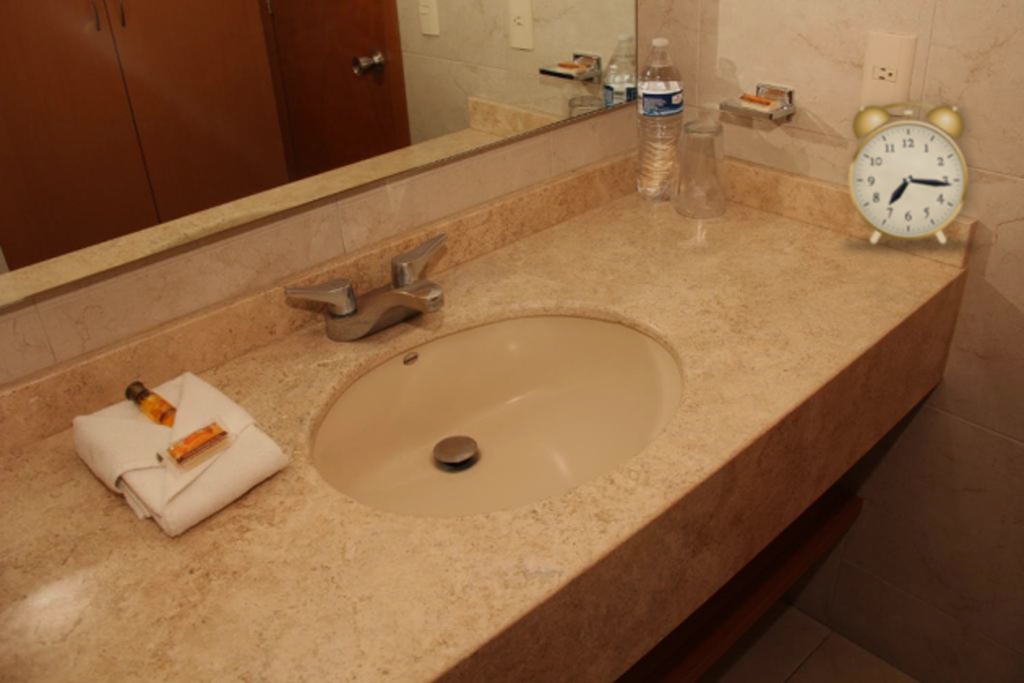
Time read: 7:16
